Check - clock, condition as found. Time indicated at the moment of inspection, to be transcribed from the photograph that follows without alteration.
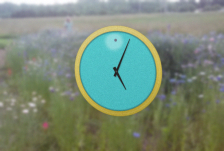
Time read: 5:04
